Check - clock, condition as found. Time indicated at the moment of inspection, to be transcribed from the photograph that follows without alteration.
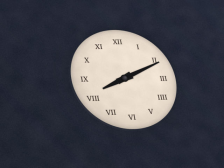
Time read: 8:11
